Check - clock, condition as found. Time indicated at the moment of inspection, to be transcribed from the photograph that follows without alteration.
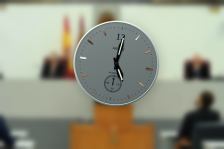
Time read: 5:01
